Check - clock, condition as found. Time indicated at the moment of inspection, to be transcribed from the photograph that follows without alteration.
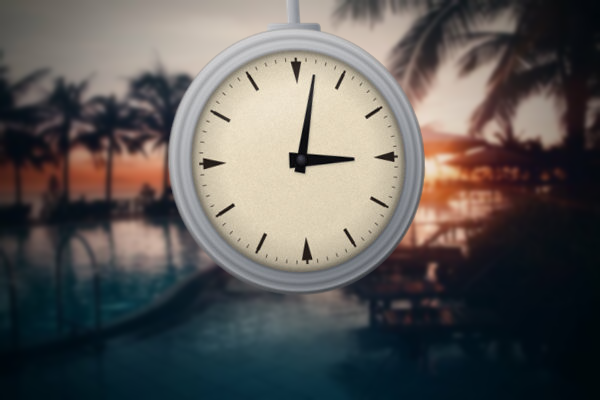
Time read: 3:02
